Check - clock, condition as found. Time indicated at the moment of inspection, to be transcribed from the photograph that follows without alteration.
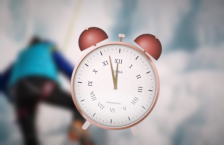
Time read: 11:57
